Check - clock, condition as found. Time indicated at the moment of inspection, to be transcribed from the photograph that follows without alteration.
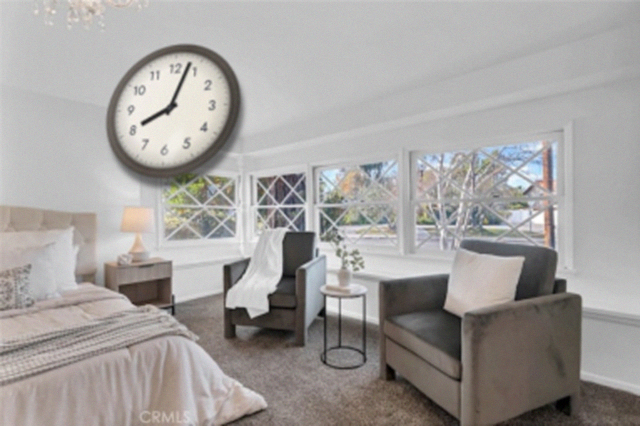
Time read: 8:03
